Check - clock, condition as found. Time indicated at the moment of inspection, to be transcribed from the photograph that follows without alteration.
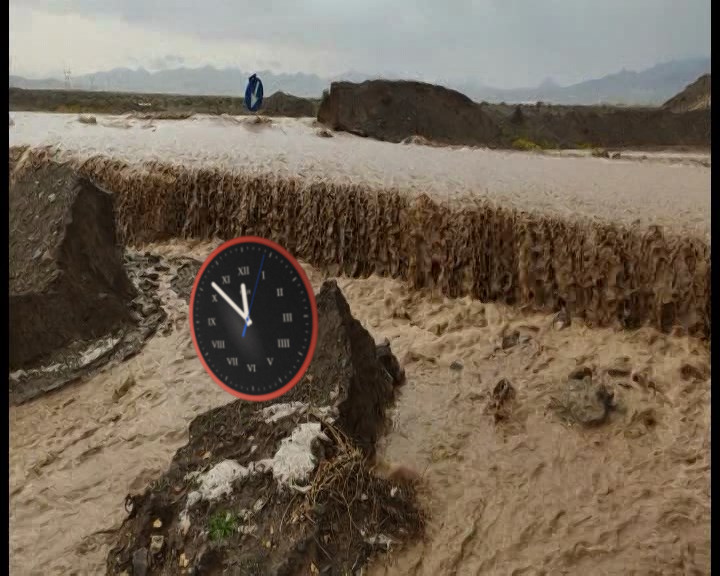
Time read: 11:52:04
